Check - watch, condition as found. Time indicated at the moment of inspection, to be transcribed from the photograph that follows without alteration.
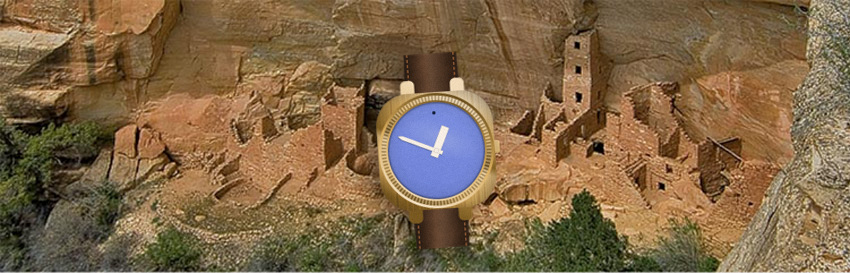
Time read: 12:49
